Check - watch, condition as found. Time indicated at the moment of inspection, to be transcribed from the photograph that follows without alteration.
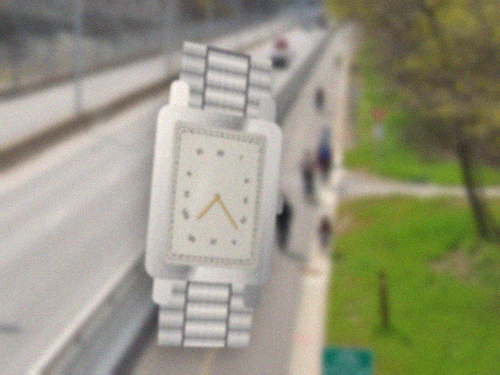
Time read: 7:23
